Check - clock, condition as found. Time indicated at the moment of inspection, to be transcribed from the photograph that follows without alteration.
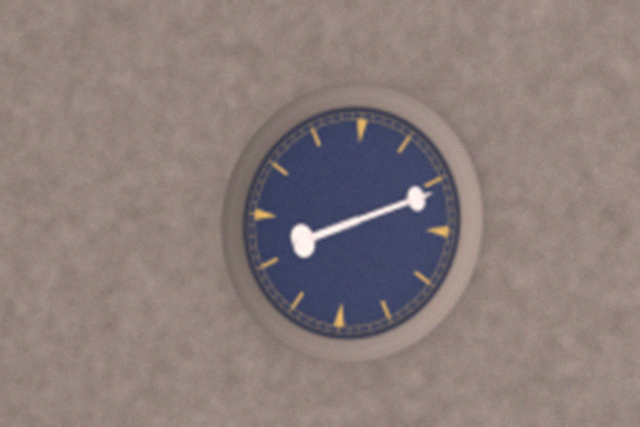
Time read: 8:11
